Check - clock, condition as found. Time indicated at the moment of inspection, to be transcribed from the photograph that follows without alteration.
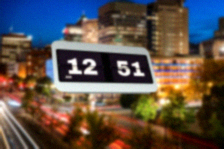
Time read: 12:51
